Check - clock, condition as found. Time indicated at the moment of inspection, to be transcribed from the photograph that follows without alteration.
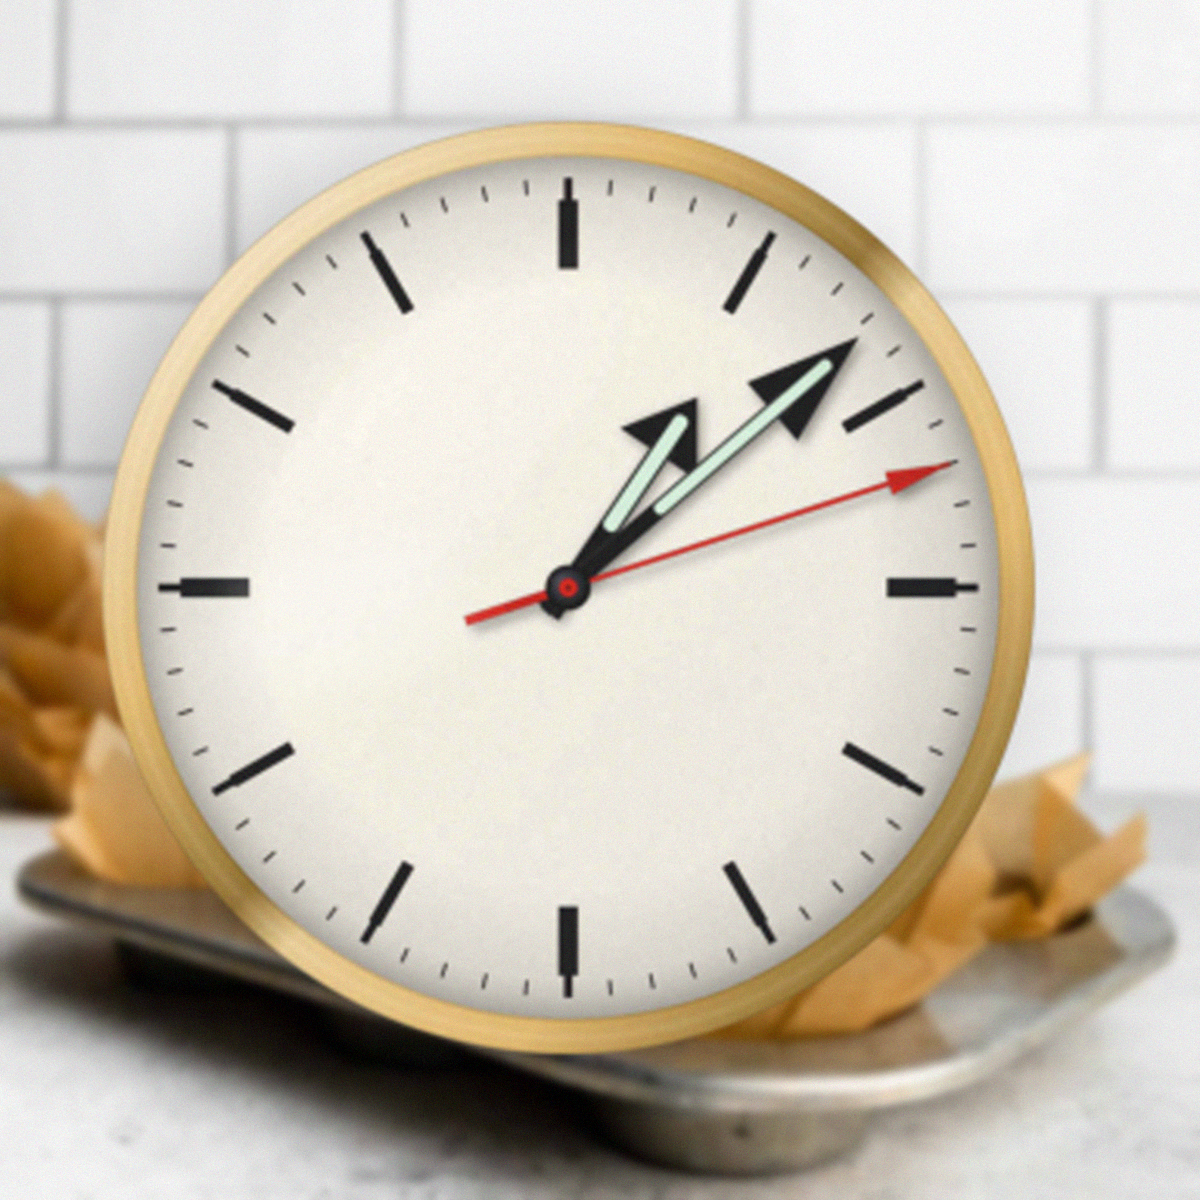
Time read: 1:08:12
